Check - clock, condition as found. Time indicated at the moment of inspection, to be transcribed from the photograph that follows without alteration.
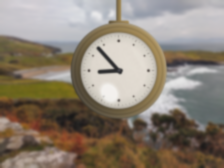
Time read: 8:53
